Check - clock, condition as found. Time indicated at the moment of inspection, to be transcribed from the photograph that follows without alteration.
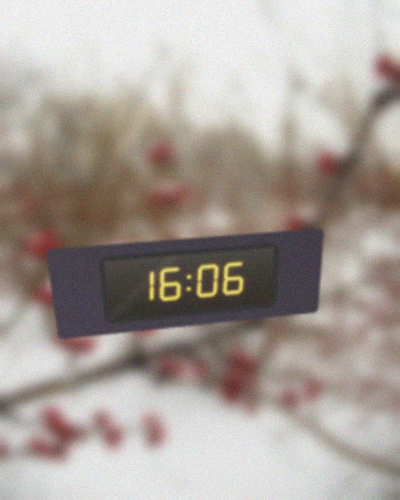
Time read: 16:06
